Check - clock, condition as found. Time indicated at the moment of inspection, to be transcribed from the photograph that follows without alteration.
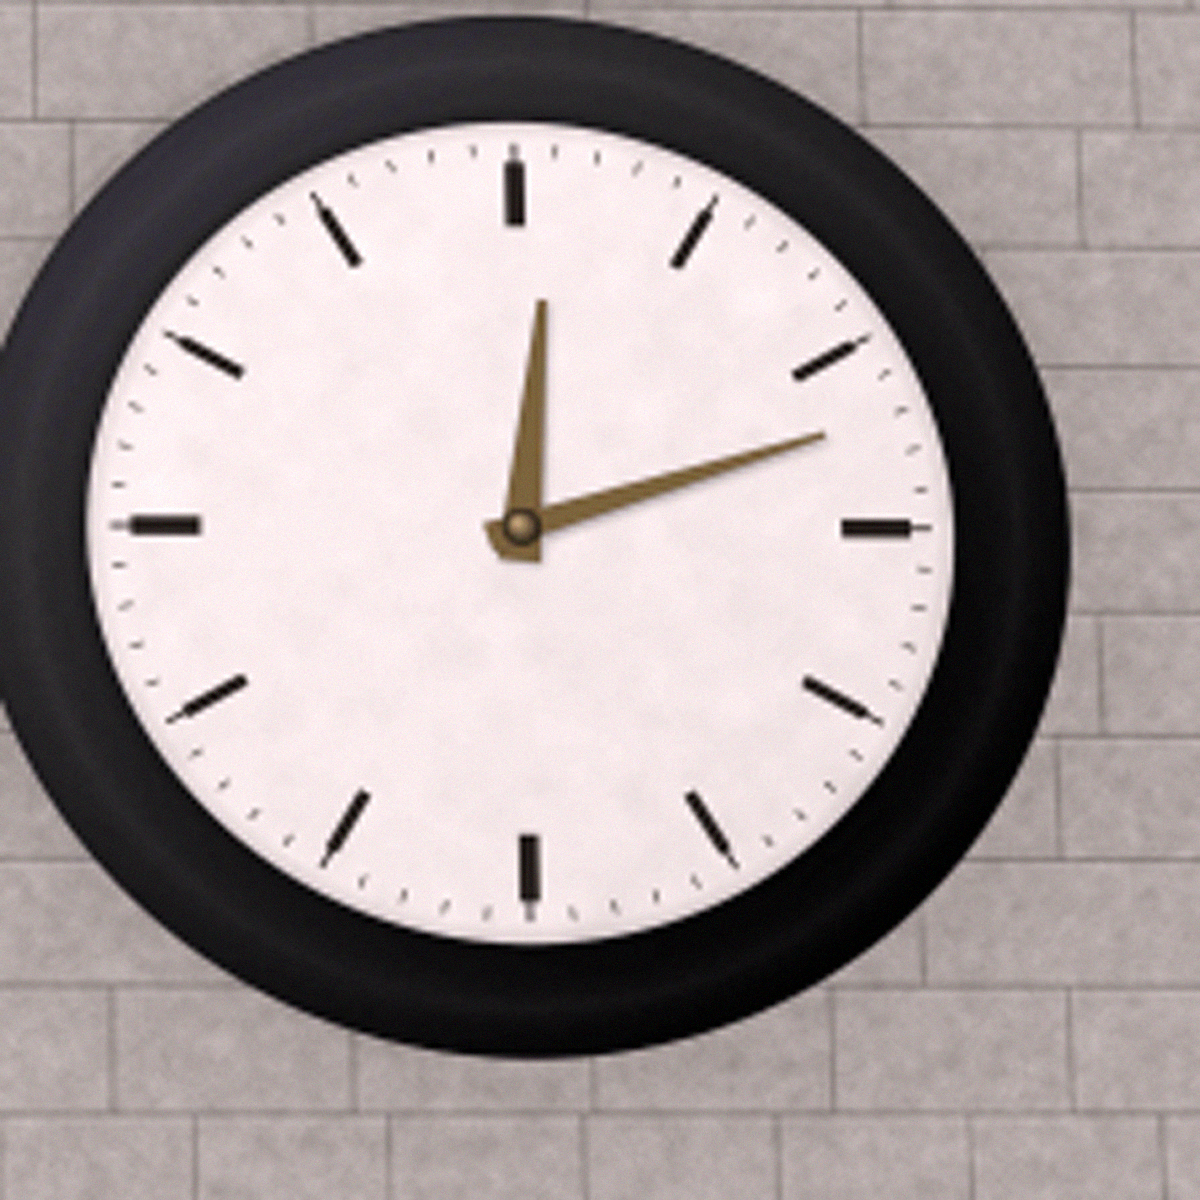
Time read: 12:12
